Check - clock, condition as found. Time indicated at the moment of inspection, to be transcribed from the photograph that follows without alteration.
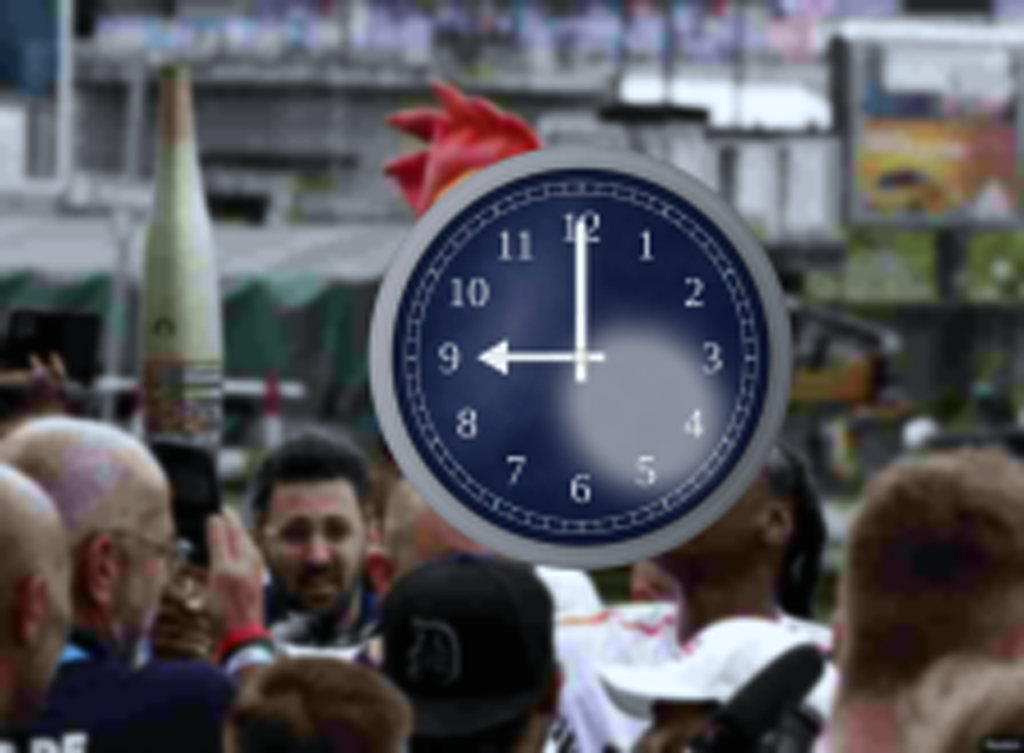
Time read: 9:00
